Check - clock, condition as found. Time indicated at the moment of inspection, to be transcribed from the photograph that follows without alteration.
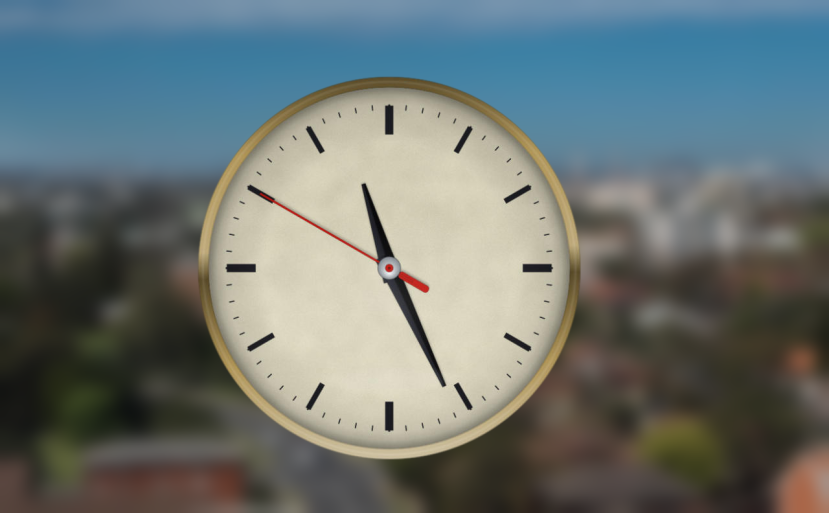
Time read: 11:25:50
